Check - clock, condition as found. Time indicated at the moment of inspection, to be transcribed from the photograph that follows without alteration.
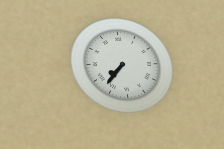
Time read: 7:37
